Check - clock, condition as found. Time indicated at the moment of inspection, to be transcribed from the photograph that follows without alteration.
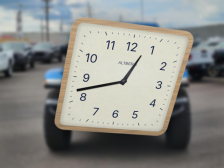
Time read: 12:42
